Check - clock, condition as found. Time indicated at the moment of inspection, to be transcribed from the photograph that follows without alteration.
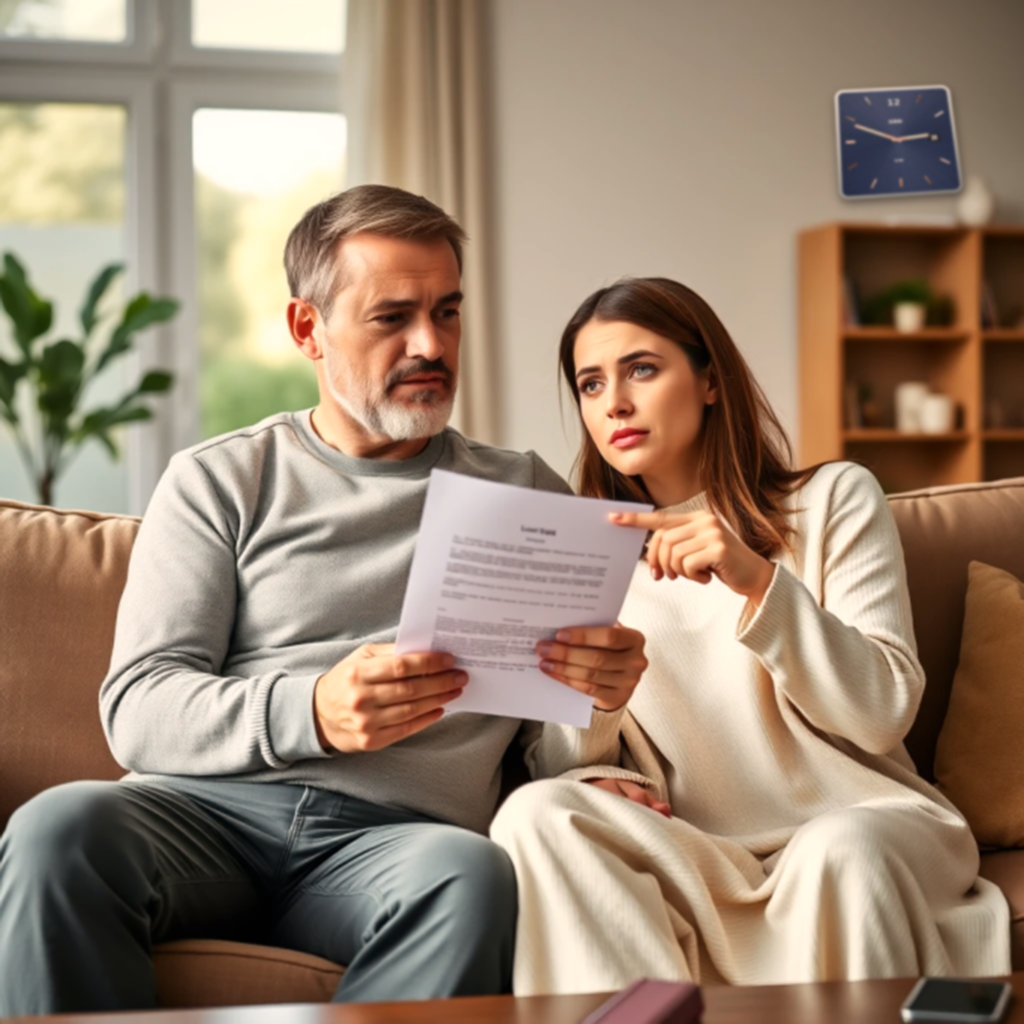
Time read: 2:49
